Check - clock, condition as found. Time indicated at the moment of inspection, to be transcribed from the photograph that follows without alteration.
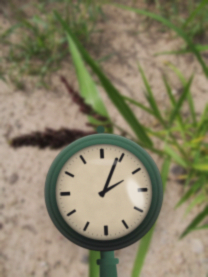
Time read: 2:04
